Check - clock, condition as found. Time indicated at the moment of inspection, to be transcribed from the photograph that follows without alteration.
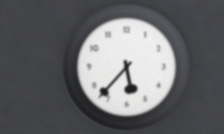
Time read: 5:37
